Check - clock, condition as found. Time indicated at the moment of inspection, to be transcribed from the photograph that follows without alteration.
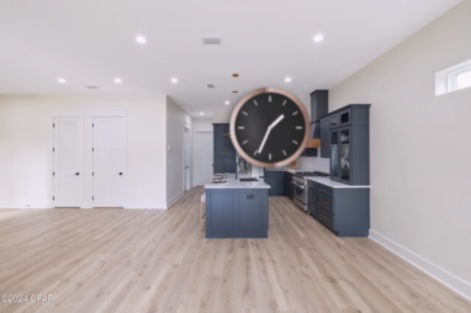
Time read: 1:34
